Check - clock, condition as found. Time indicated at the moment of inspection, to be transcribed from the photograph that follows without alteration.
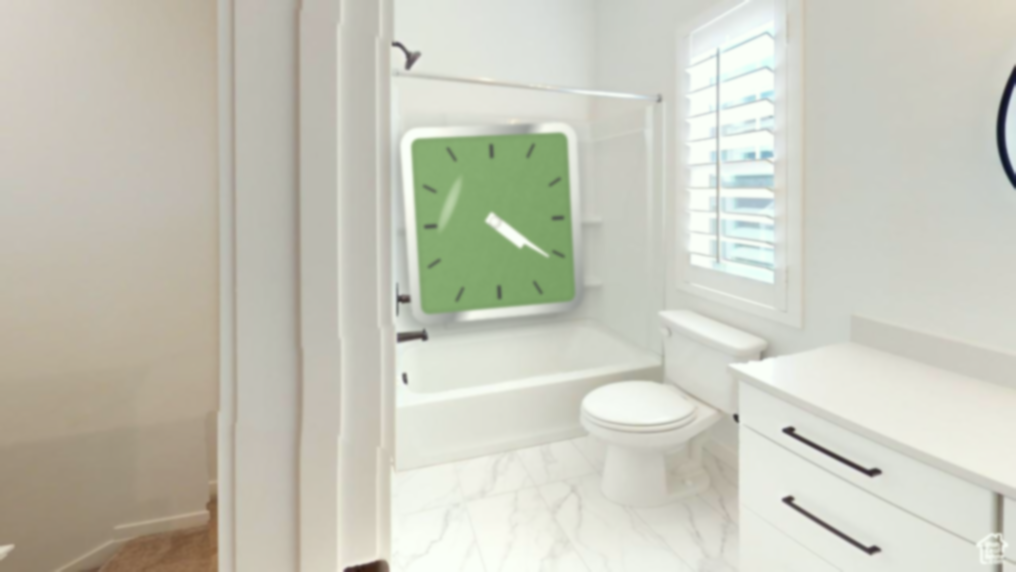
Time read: 4:21
